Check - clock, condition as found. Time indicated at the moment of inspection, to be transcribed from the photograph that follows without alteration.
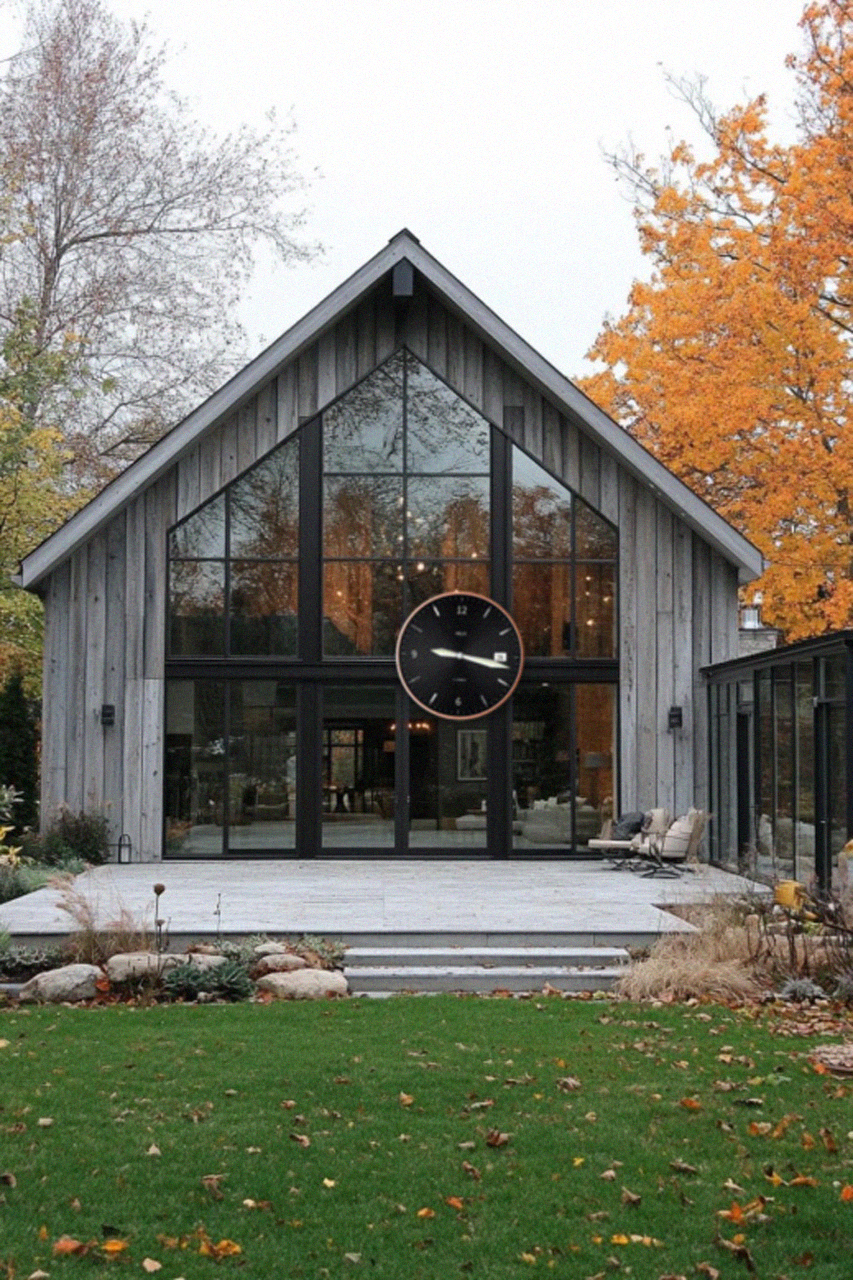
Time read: 9:17
